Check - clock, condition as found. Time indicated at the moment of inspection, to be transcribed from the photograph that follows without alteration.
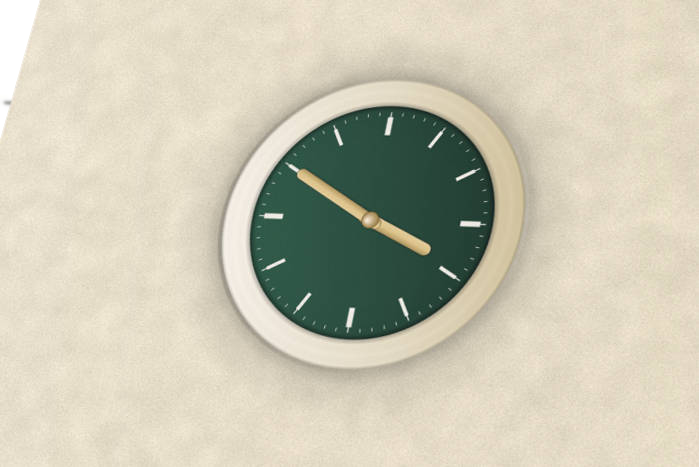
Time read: 3:50
